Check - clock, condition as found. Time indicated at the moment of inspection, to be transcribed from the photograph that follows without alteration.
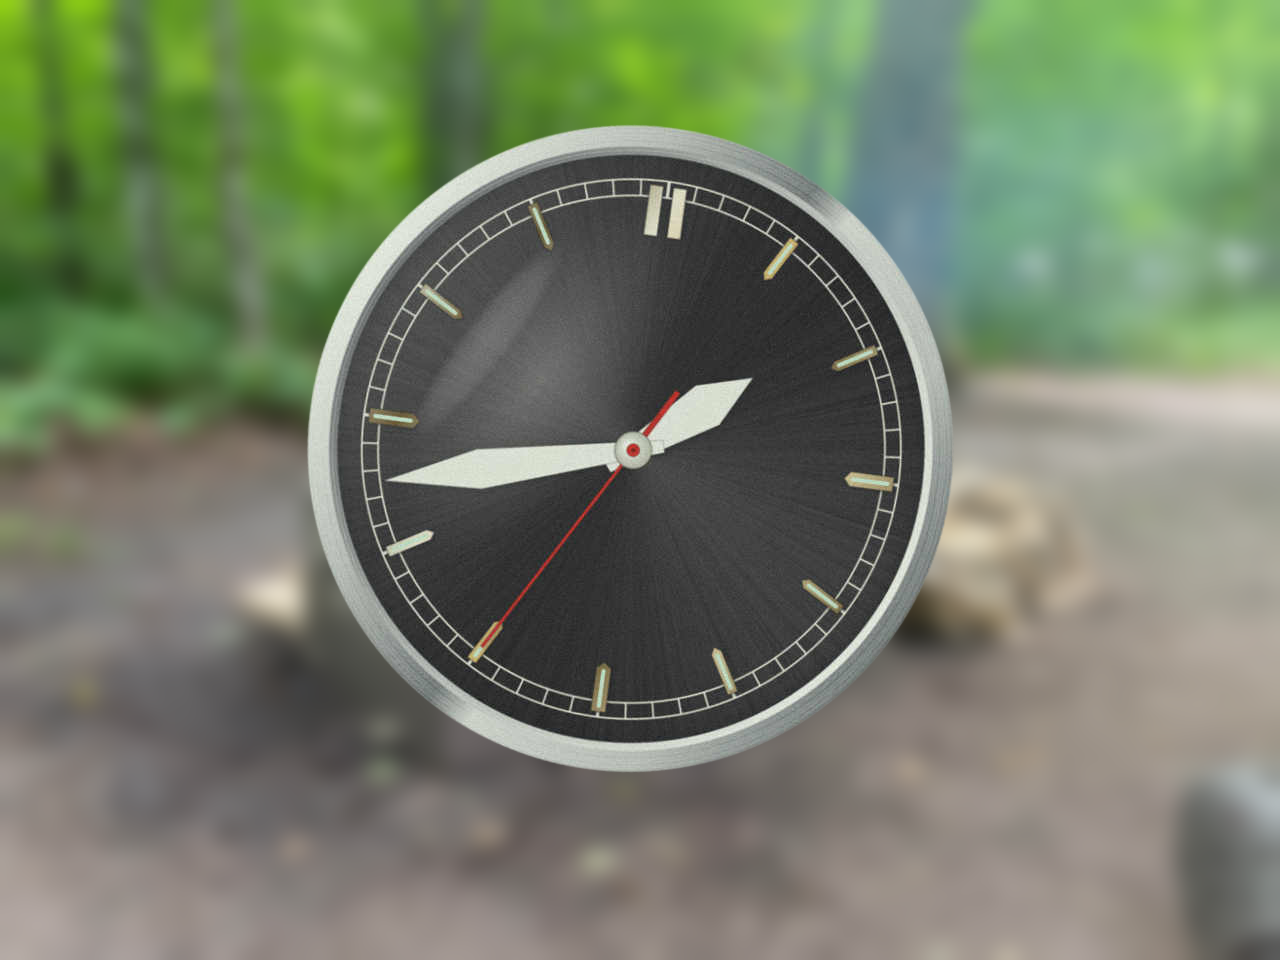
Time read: 1:42:35
